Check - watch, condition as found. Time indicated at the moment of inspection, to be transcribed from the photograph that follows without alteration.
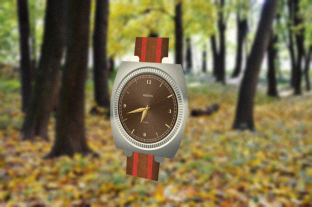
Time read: 6:42
